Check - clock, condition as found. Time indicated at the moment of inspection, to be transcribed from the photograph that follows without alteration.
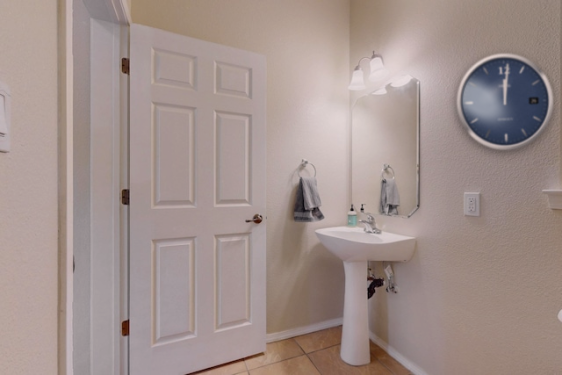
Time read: 12:01
